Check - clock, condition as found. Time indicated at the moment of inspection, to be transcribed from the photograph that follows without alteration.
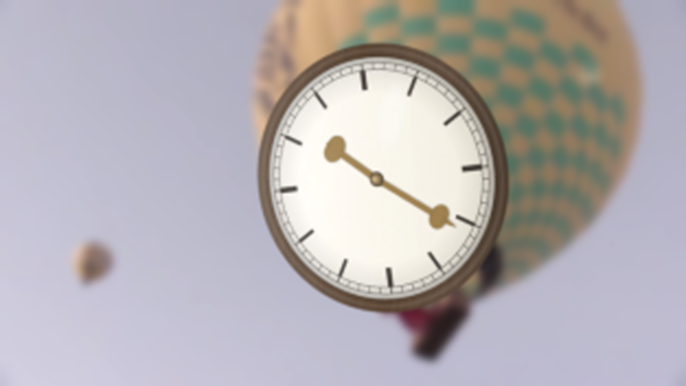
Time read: 10:21
